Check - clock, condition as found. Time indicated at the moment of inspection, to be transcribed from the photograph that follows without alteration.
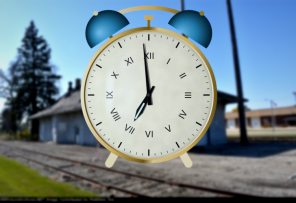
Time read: 6:59
